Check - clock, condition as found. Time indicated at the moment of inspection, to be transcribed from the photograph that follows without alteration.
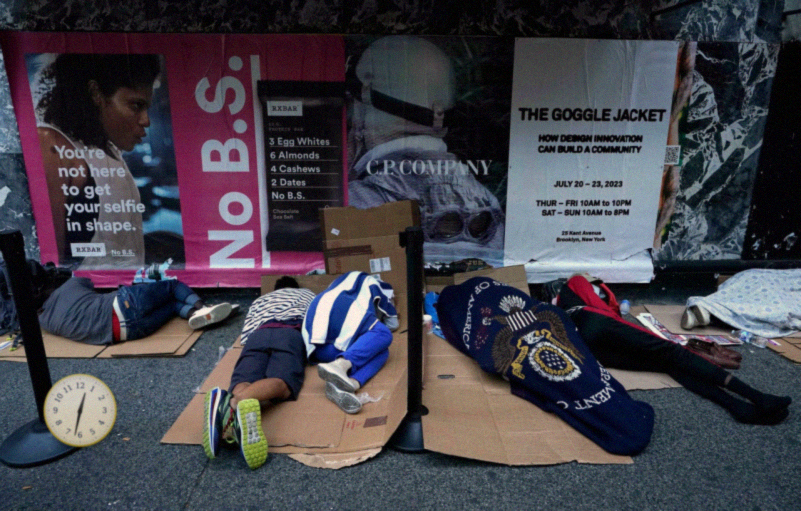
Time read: 12:32
